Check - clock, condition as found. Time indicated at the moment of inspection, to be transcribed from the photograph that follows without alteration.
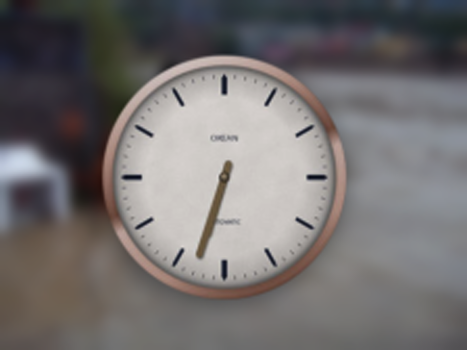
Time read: 6:33
